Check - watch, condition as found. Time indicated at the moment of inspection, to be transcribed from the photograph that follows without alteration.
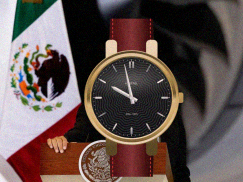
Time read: 9:58
